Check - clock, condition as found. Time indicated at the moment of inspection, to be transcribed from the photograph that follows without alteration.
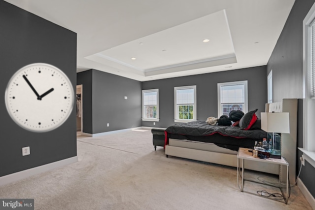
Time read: 1:54
